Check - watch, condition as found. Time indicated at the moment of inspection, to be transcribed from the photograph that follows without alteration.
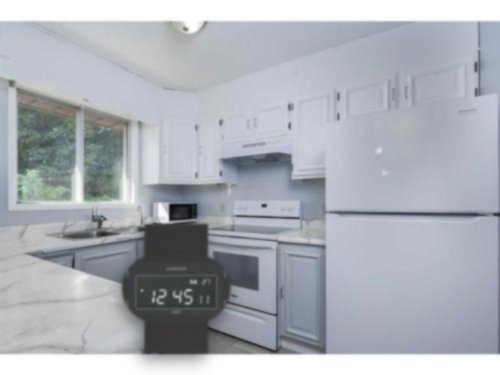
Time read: 12:45
